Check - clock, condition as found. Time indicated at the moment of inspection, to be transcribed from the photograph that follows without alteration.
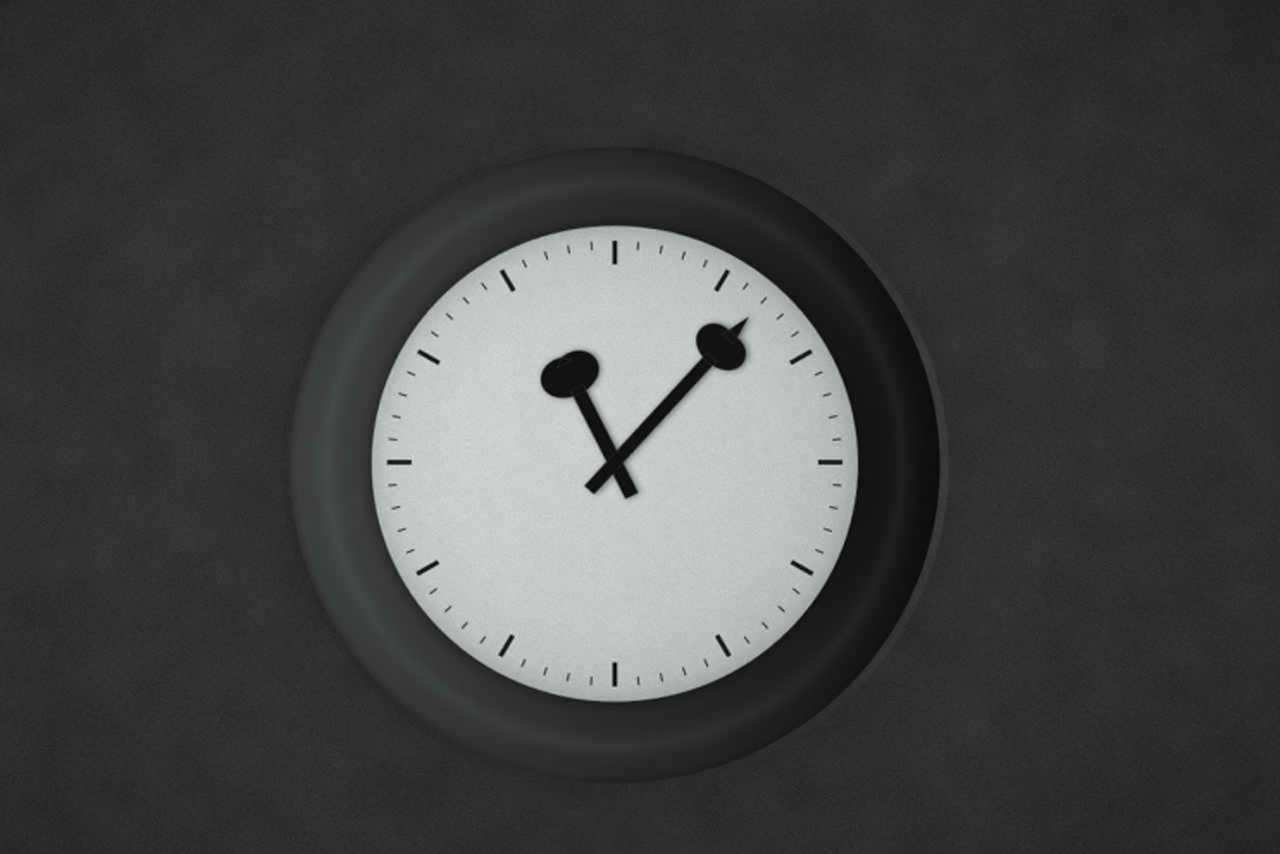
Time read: 11:07
